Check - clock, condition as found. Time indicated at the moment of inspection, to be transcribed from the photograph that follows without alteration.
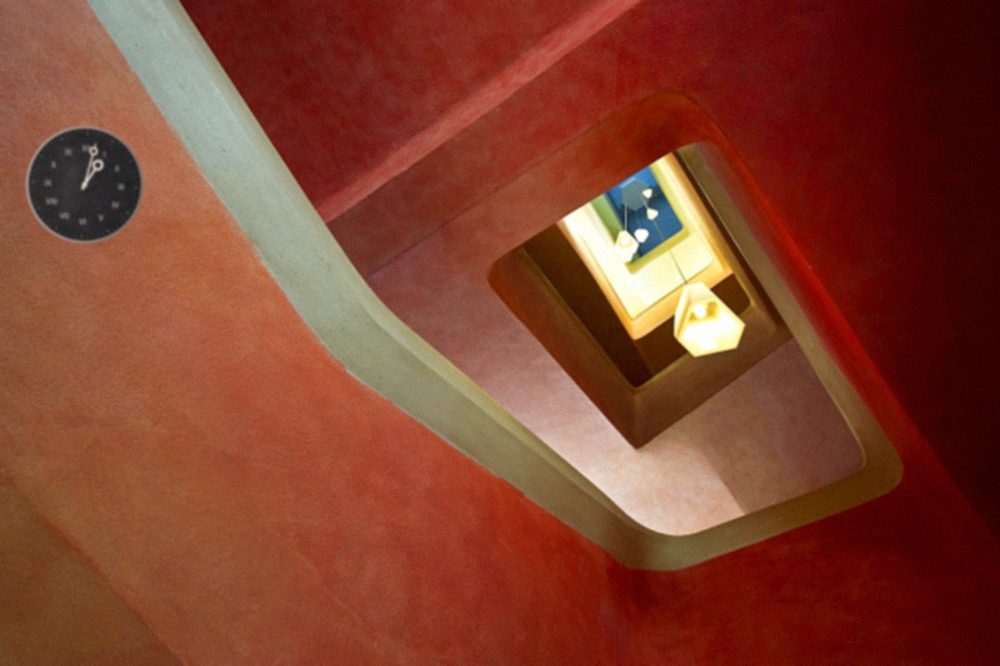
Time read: 1:02
